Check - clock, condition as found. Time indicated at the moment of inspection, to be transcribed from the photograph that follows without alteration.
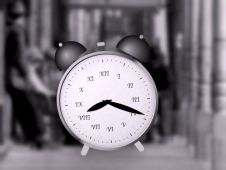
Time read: 8:19
